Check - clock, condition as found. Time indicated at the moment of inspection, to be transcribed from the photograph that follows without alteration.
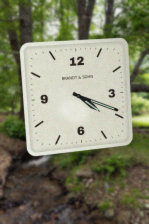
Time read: 4:19
